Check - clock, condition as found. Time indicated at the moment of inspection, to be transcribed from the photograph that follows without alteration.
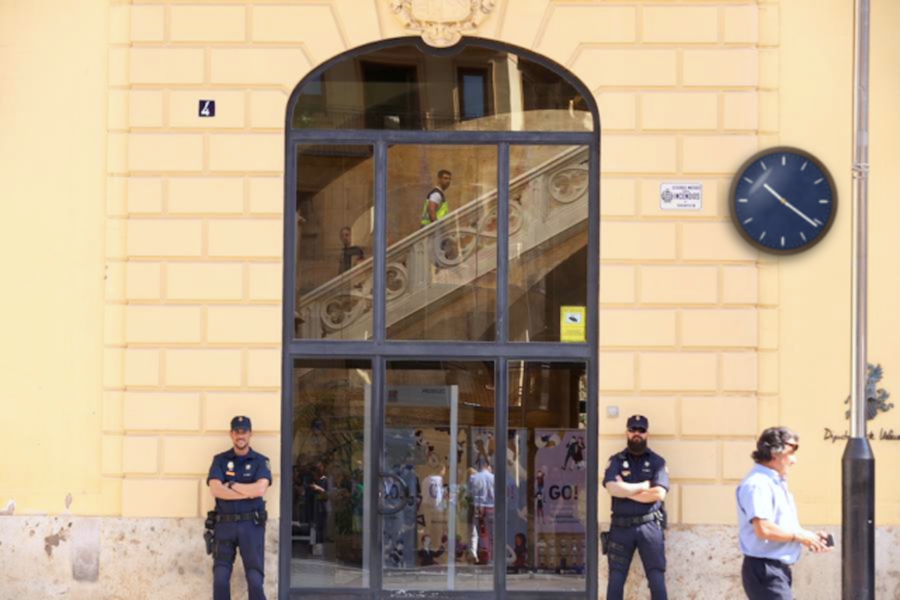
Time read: 10:21
